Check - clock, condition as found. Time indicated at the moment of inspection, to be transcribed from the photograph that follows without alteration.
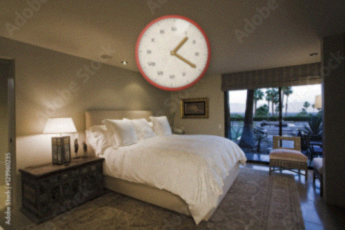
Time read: 1:20
